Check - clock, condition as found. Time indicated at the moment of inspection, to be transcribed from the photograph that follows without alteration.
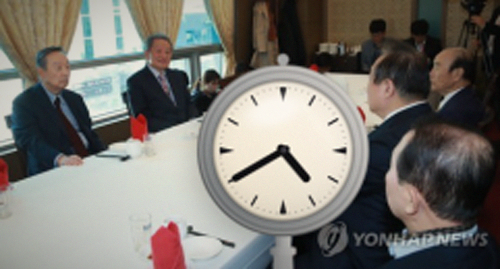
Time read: 4:40
